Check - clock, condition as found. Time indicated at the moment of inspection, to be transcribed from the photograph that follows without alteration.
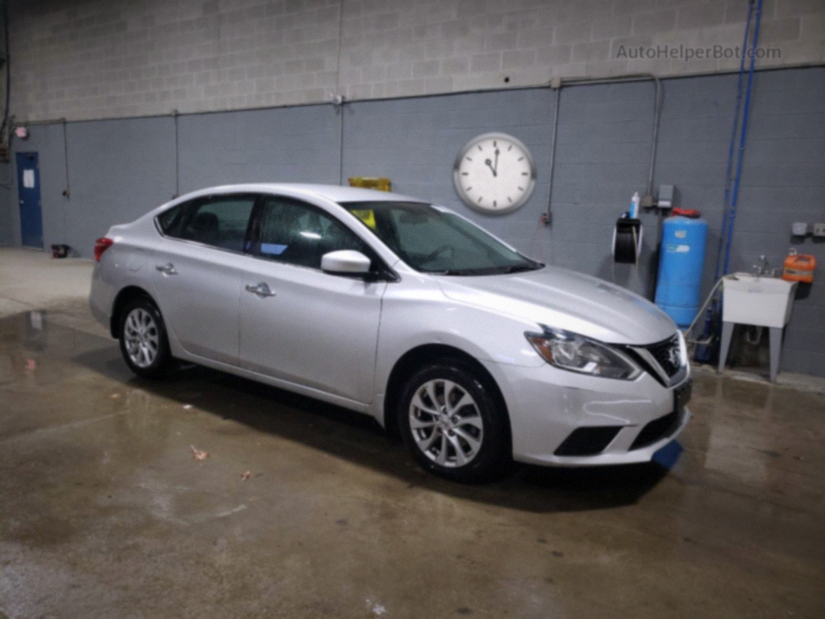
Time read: 11:01
